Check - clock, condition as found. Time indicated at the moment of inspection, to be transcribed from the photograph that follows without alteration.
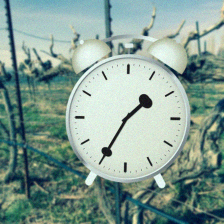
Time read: 1:35
